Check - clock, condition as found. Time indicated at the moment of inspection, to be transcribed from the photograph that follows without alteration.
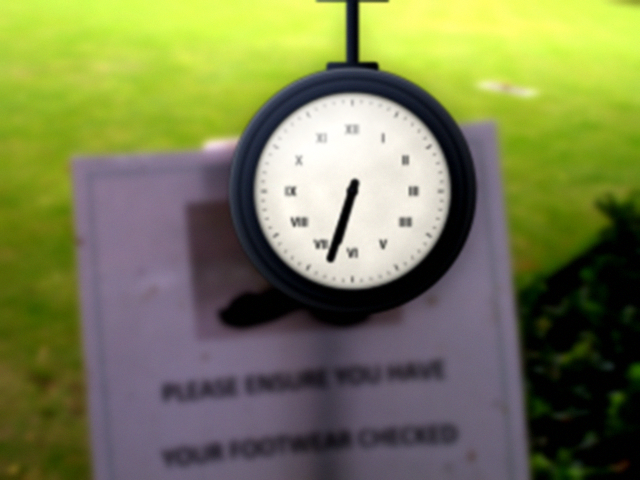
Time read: 6:33
